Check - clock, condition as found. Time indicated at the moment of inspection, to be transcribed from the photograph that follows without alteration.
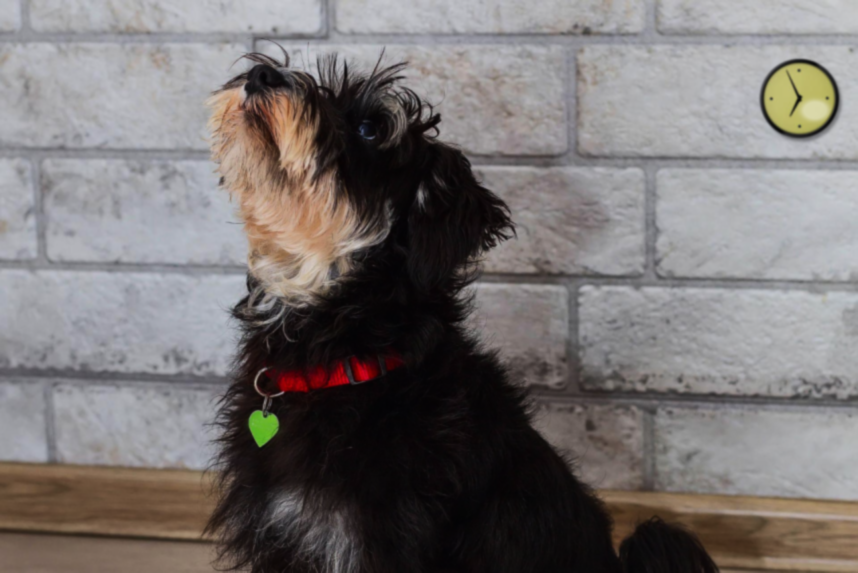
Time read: 6:56
